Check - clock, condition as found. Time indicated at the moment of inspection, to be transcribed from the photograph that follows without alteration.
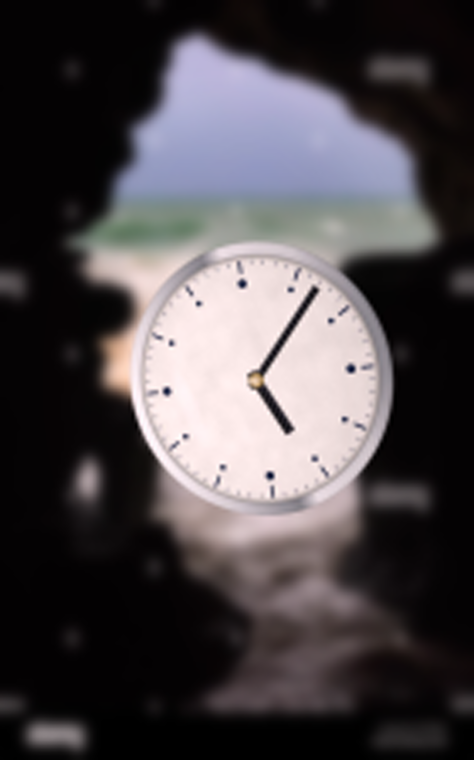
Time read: 5:07
